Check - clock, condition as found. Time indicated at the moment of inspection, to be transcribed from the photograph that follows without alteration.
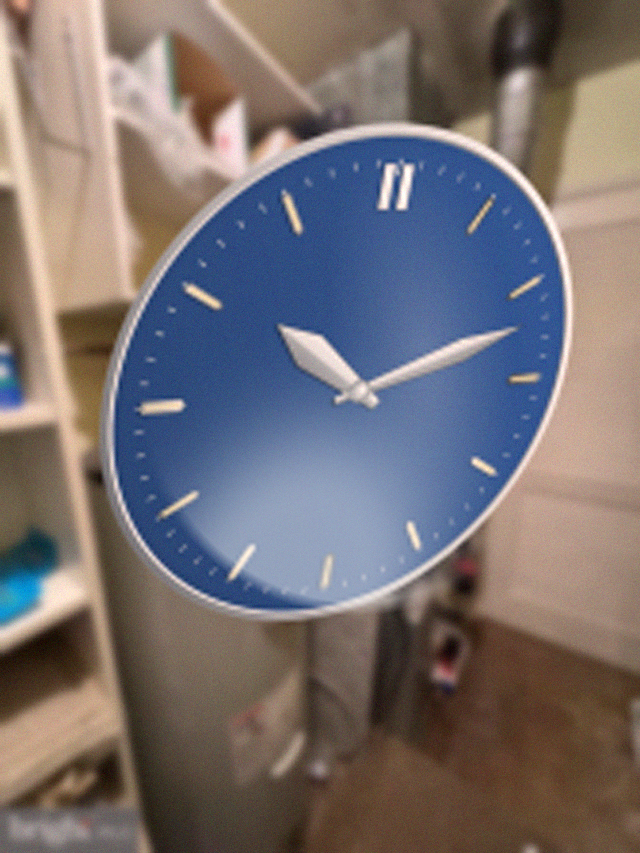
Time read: 10:12
